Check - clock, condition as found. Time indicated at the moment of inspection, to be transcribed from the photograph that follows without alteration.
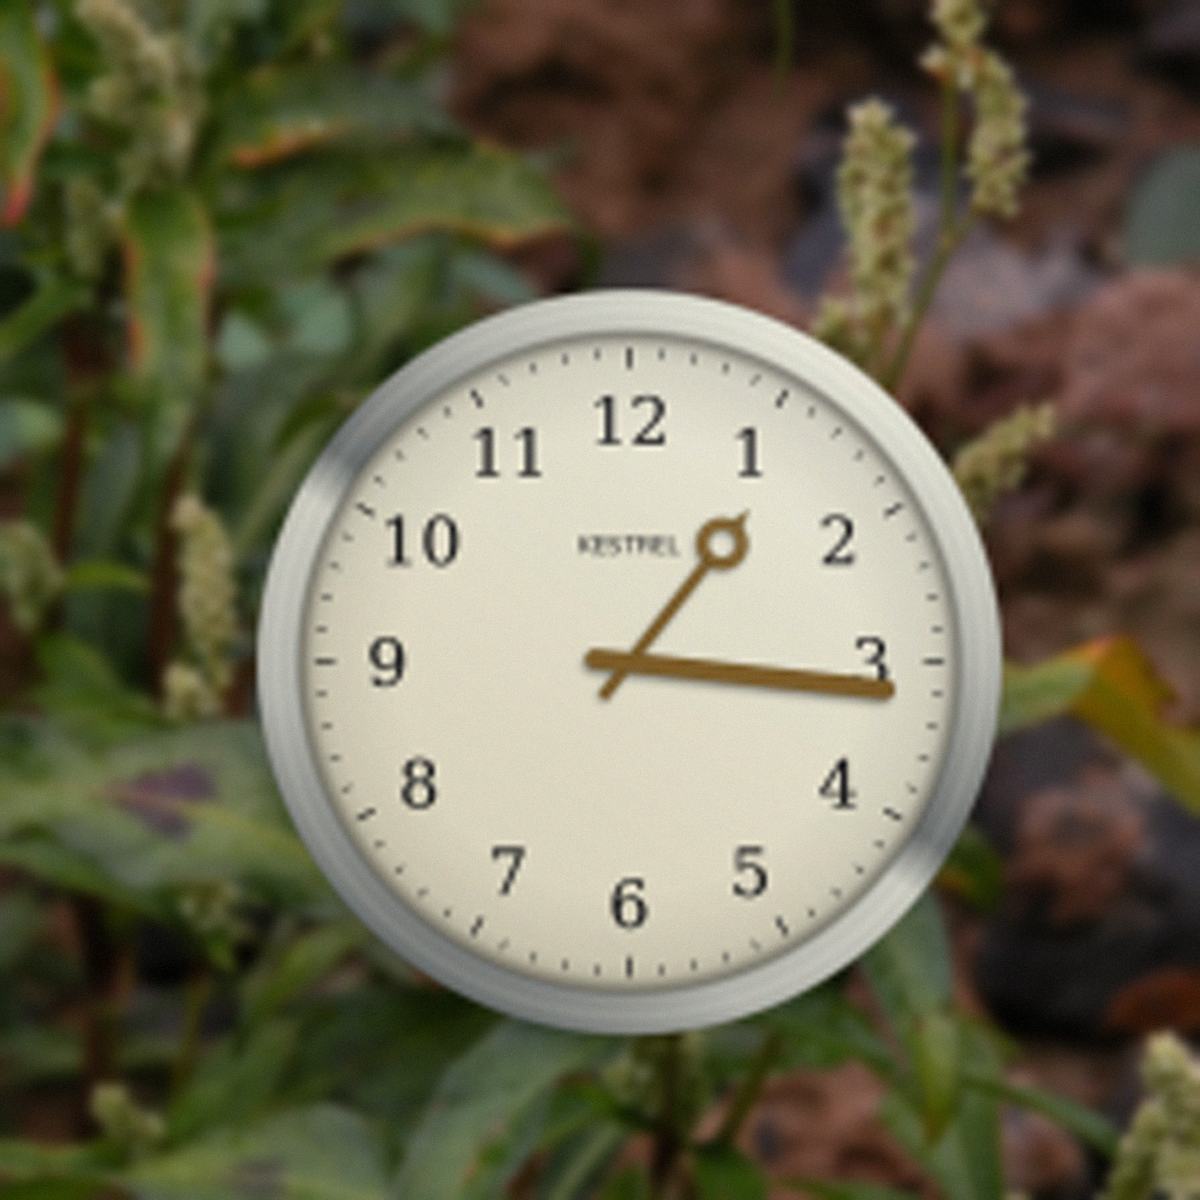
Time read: 1:16
